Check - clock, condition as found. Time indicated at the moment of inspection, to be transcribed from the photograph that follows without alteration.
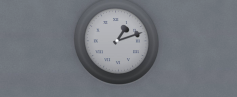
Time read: 1:12
